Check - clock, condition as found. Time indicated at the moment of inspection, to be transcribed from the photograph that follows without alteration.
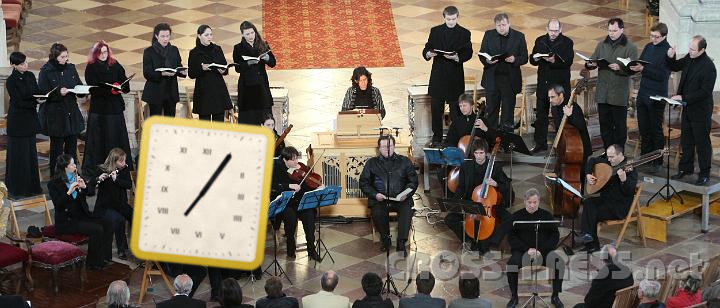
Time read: 7:05
